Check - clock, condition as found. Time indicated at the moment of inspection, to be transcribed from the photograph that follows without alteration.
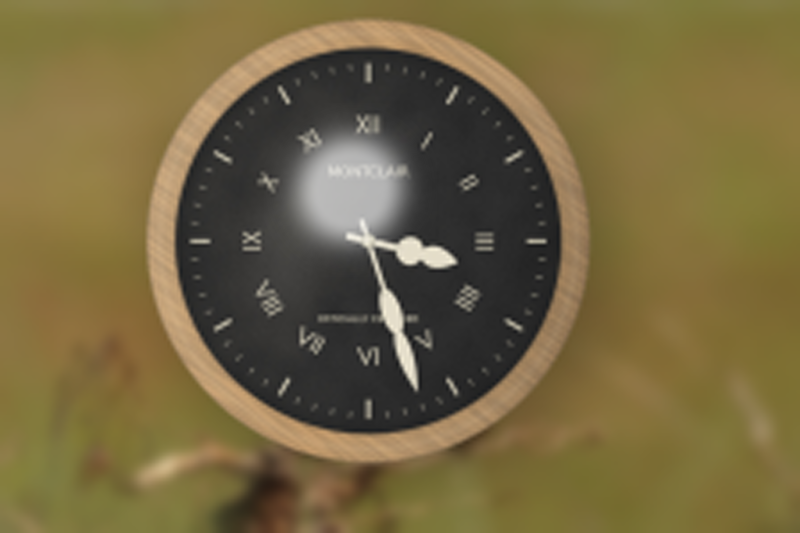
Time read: 3:27
